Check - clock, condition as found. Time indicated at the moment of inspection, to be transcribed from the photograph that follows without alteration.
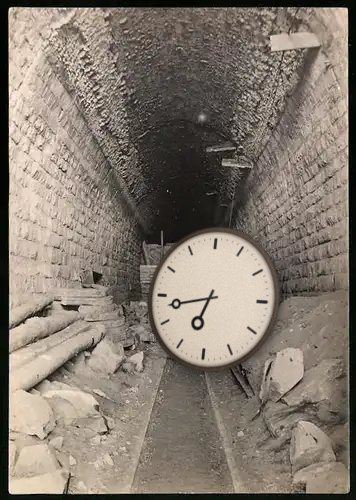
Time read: 6:43
